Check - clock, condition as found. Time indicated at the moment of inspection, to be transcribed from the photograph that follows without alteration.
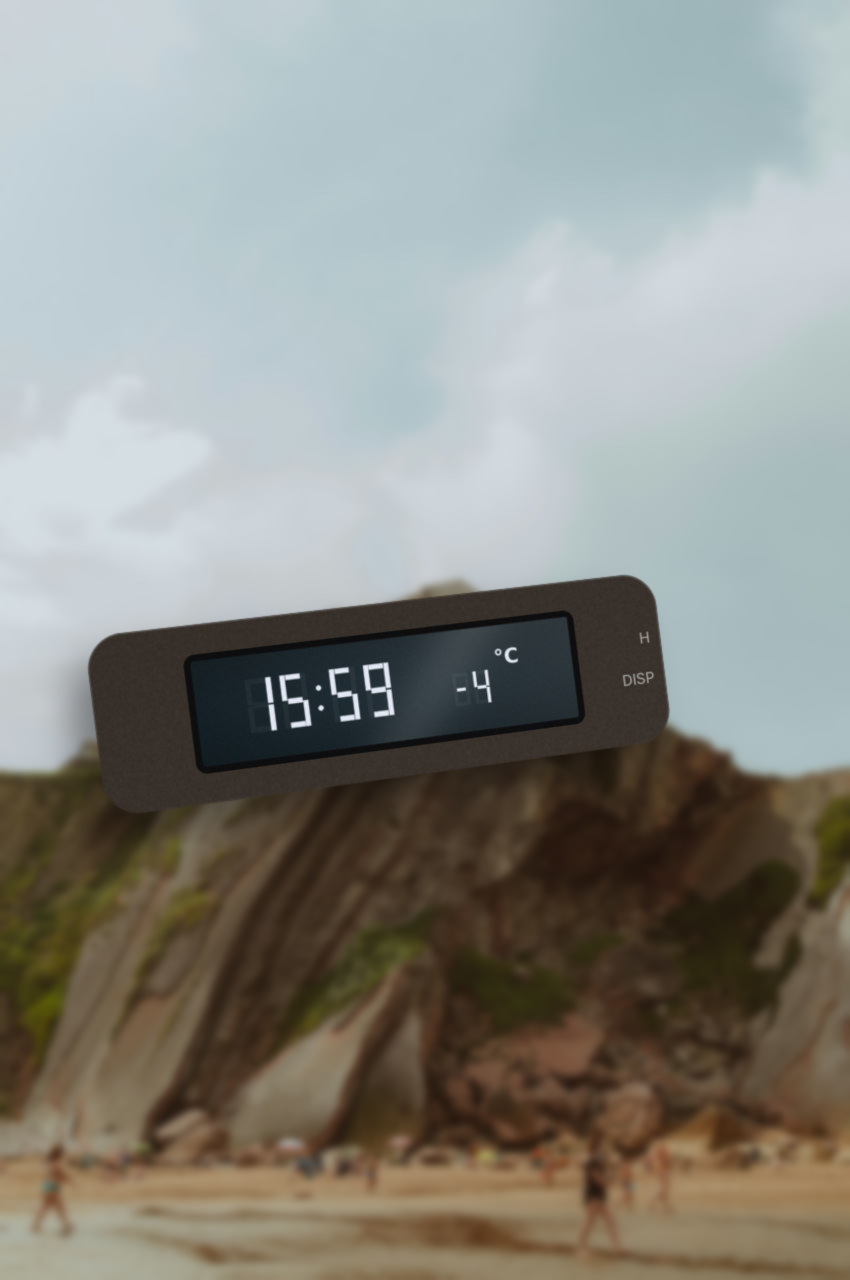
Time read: 15:59
